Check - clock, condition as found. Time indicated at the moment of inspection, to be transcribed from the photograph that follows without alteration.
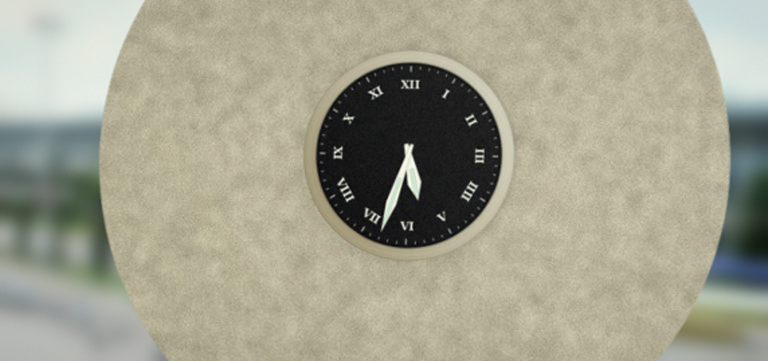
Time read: 5:33
